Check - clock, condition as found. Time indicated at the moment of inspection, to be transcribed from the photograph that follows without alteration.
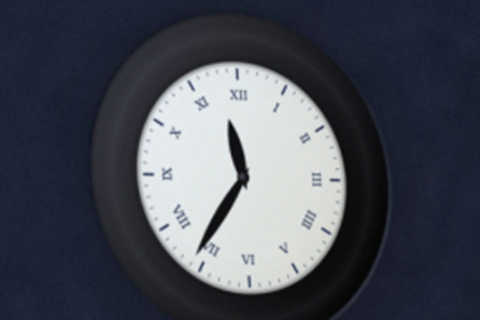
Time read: 11:36
